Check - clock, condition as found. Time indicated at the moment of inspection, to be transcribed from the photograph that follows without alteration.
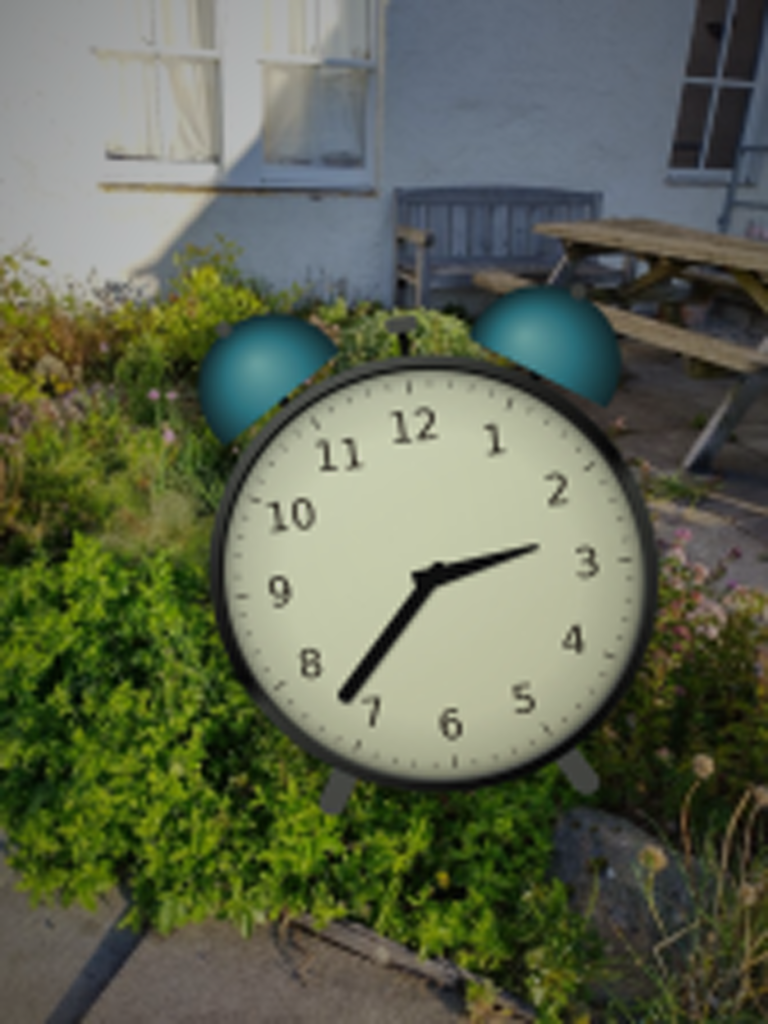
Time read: 2:37
